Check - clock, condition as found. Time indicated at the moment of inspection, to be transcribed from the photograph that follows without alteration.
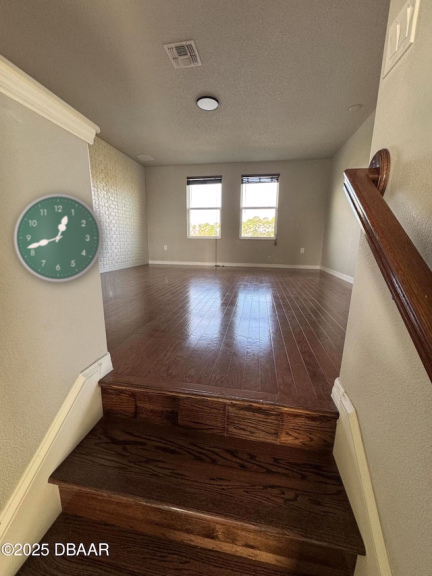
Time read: 12:42
